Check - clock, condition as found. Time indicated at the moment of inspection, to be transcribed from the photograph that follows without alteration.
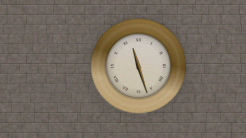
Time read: 11:27
